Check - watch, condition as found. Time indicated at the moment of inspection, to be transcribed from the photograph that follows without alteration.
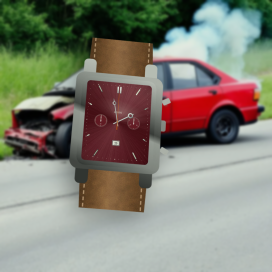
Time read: 1:58
